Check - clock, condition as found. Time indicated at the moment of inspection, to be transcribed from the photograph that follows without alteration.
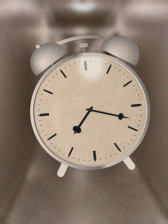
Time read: 7:18
